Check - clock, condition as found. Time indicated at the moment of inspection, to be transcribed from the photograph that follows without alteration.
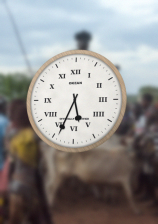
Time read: 5:34
